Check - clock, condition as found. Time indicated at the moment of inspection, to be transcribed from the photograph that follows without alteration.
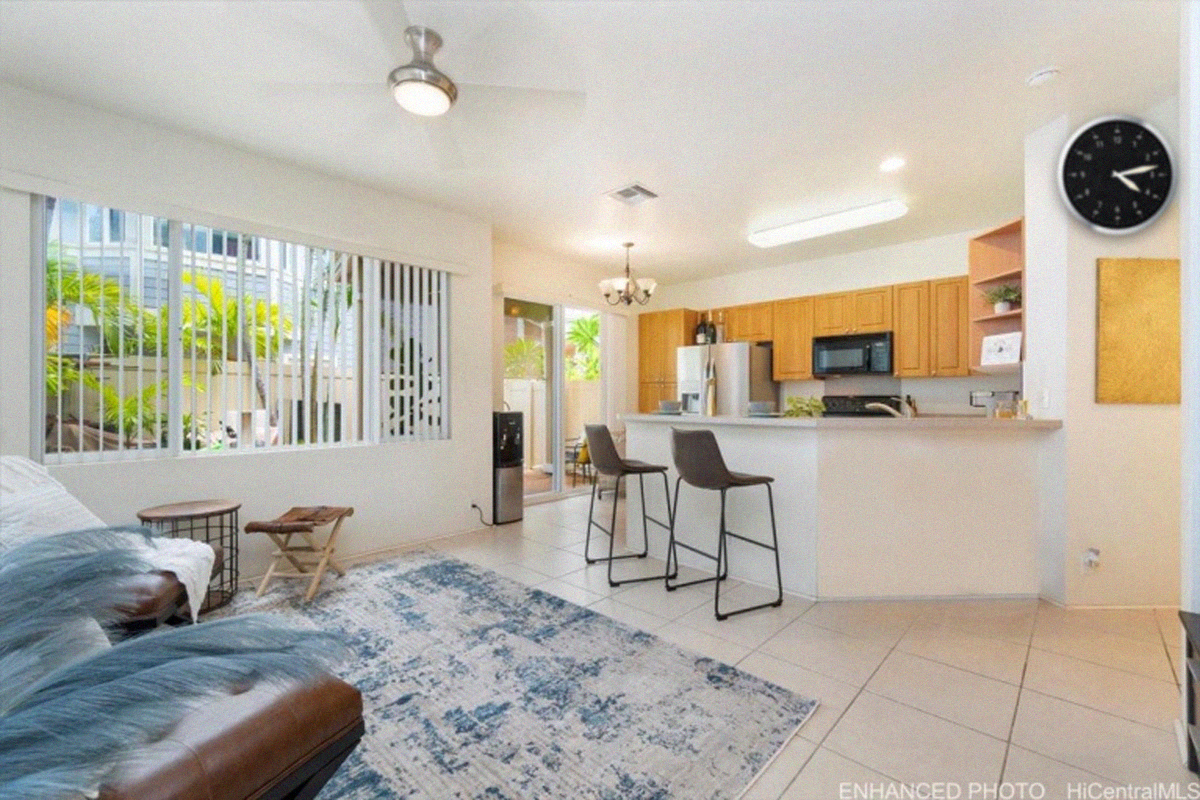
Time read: 4:13
